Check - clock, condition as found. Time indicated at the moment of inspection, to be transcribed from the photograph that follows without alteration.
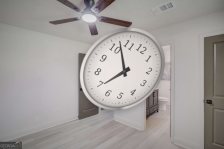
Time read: 6:52
